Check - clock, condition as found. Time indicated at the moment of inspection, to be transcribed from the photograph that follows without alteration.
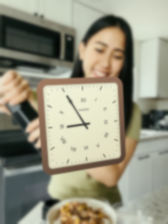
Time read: 8:55
